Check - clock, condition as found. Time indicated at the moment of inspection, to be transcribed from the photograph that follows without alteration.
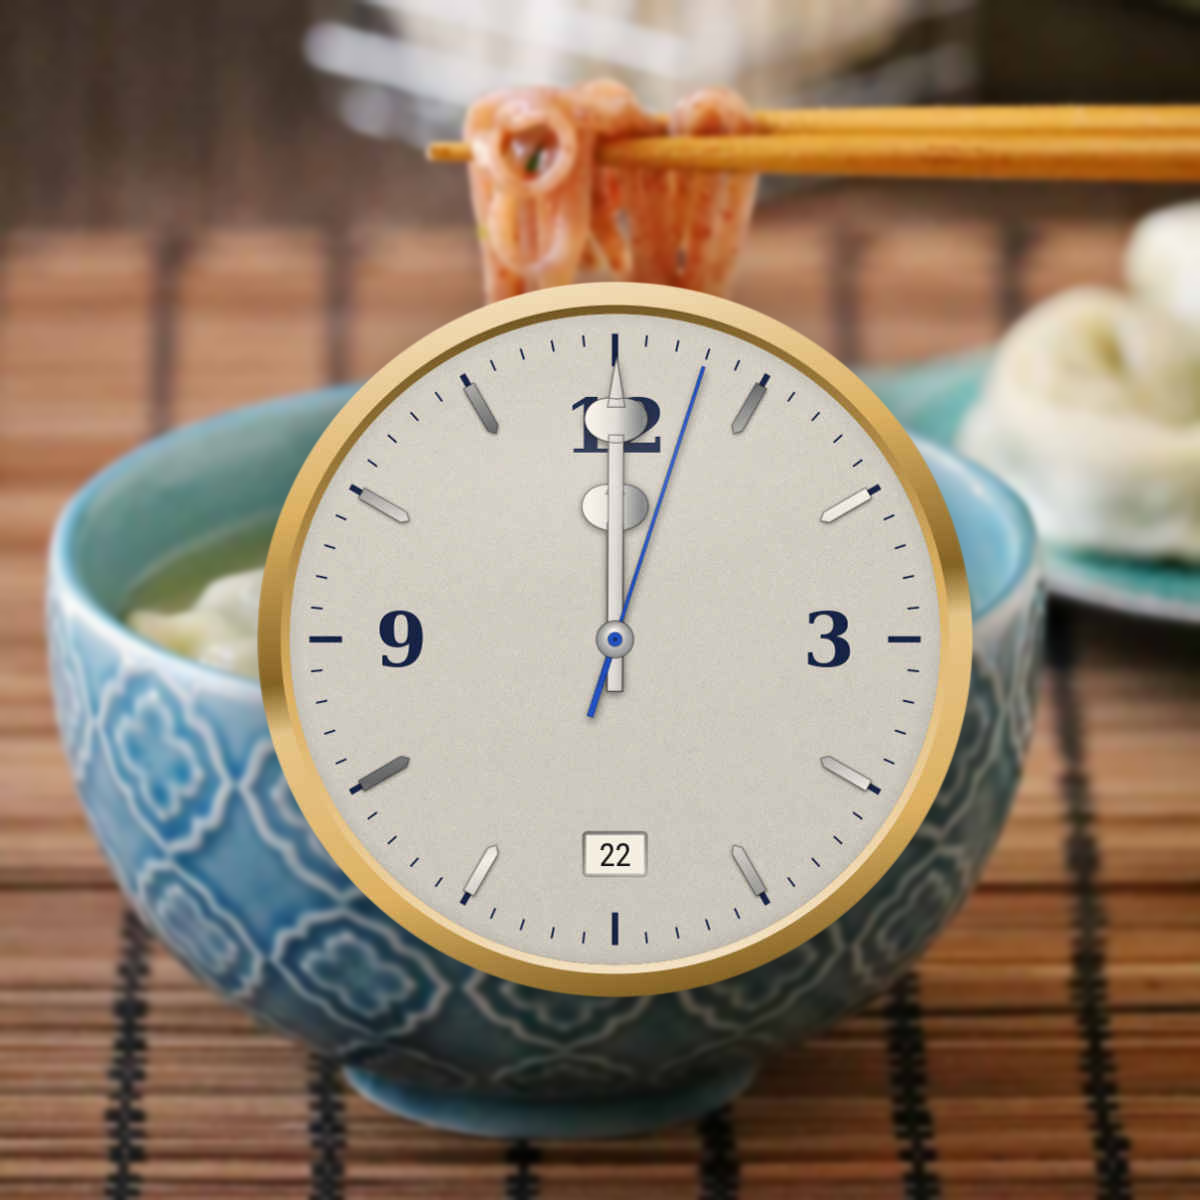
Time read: 12:00:03
